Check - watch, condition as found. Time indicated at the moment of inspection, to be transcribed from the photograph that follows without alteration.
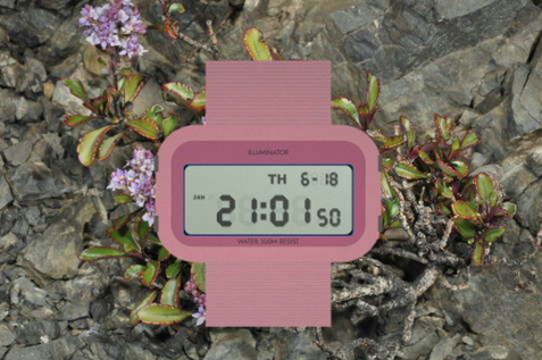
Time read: 21:01:50
